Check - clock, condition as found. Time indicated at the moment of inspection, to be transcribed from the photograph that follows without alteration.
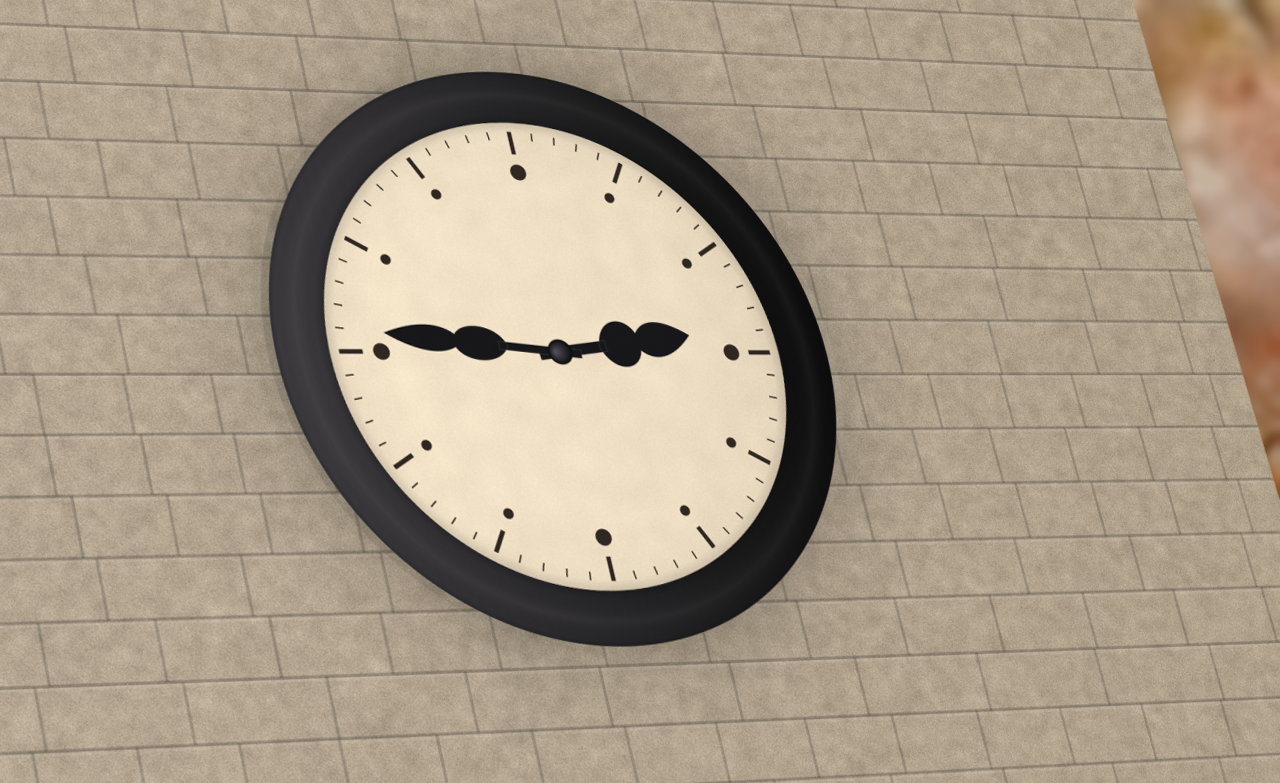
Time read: 2:46
